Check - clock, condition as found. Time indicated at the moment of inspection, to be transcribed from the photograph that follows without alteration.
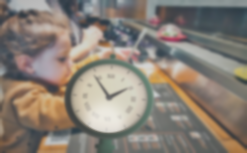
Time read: 1:54
